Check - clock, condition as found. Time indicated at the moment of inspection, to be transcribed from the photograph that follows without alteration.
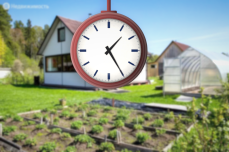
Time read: 1:25
